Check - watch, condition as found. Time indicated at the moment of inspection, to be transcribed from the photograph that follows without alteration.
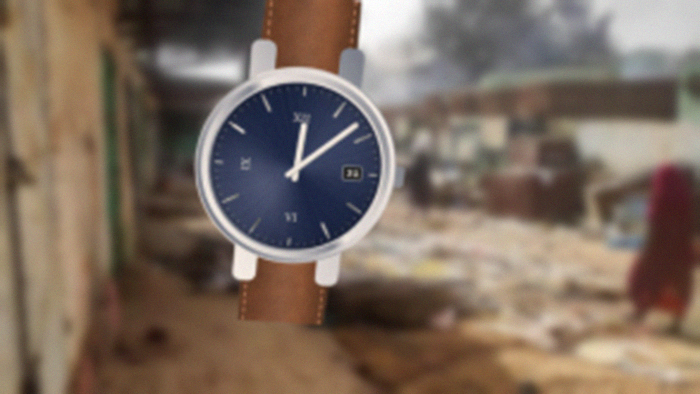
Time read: 12:08
